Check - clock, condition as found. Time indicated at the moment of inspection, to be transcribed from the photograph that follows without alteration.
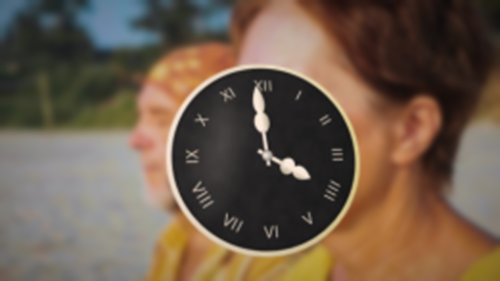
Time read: 3:59
